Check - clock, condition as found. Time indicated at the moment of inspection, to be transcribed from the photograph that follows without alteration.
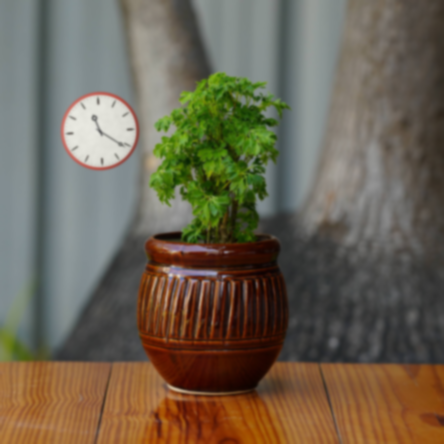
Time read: 11:21
